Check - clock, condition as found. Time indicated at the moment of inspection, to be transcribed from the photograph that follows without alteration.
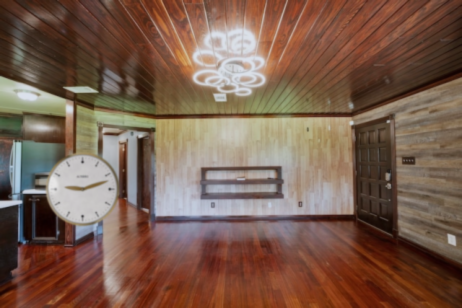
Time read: 9:12
